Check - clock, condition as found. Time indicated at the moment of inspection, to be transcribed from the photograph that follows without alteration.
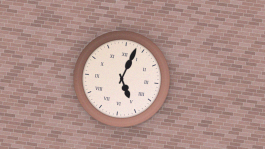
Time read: 5:03
